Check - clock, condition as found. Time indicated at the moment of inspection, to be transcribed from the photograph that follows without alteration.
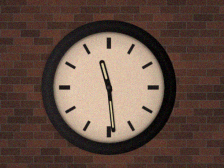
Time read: 11:29
